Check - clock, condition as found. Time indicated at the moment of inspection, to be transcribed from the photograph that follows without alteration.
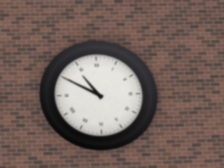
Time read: 10:50
